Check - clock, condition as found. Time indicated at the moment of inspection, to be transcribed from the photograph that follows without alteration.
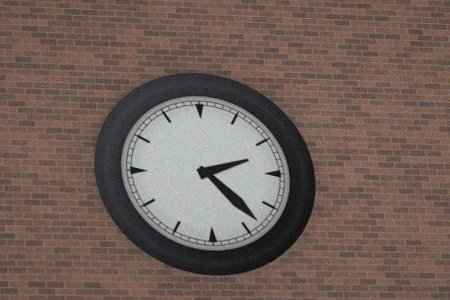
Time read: 2:23
